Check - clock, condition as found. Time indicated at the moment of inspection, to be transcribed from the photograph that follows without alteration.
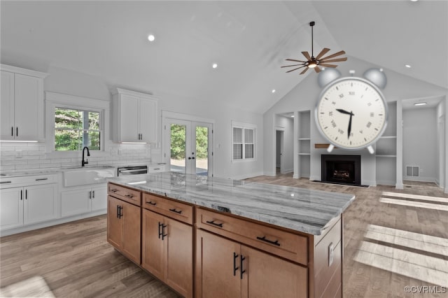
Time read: 9:31
